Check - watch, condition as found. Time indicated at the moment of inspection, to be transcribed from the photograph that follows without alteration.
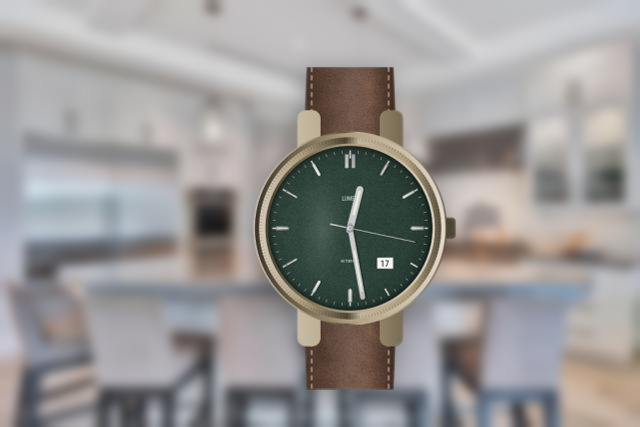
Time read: 12:28:17
